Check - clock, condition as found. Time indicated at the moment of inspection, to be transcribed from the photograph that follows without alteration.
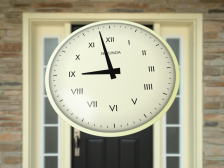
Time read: 8:58
